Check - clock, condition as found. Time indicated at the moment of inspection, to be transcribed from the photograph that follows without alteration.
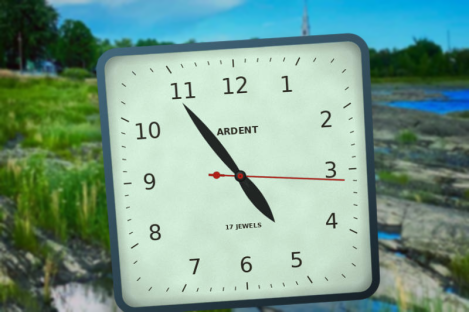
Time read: 4:54:16
